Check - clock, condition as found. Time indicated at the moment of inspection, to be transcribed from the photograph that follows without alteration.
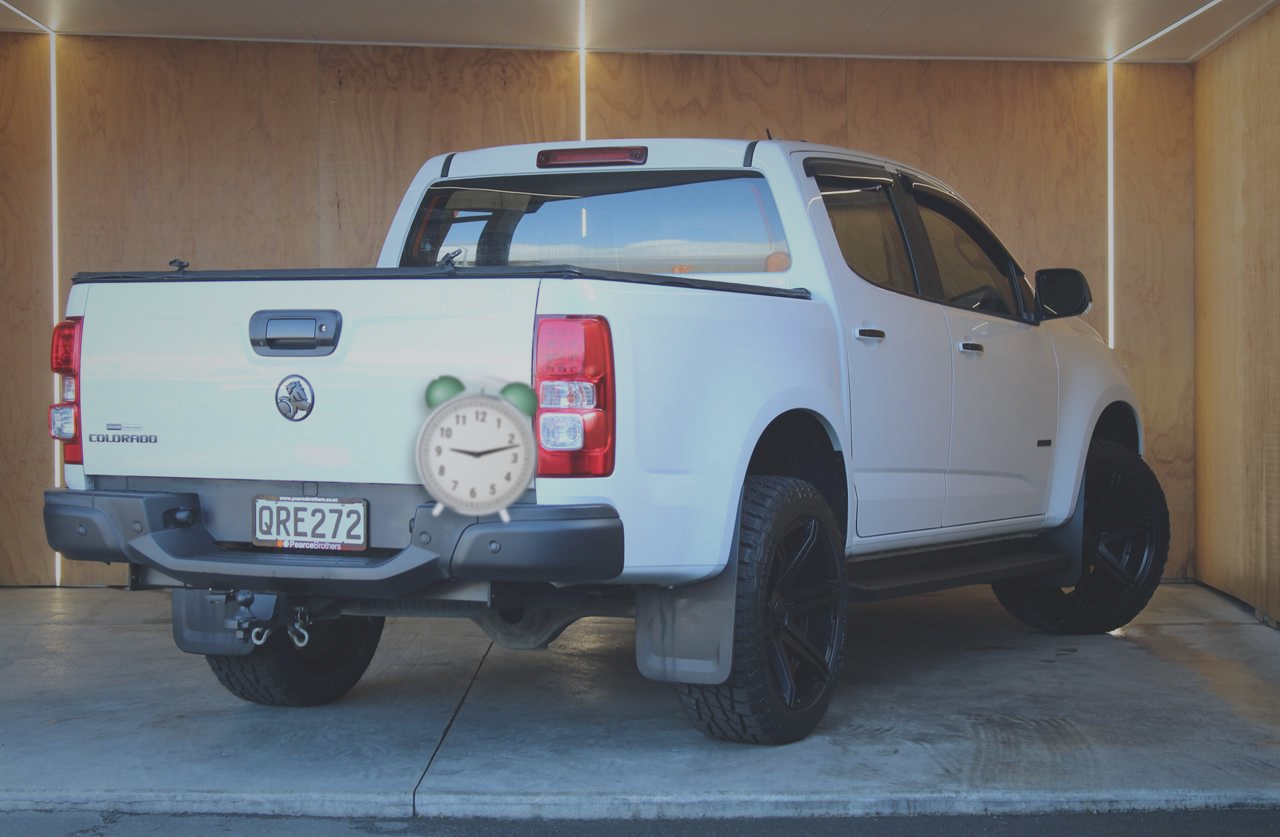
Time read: 9:12
